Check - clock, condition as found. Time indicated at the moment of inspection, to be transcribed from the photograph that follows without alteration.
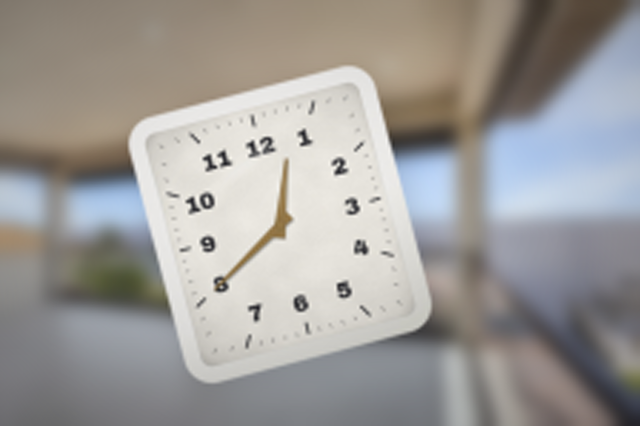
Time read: 12:40
